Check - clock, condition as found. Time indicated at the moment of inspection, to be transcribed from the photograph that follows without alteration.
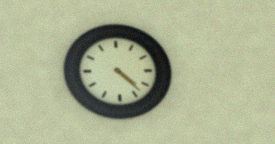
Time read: 4:23
